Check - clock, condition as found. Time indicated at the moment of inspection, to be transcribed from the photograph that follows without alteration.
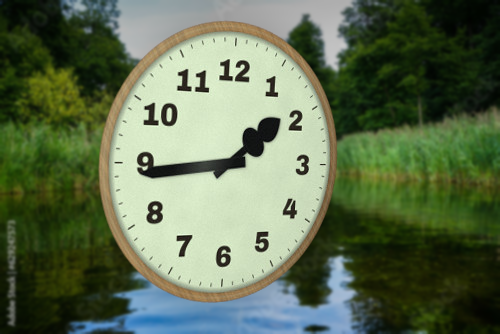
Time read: 1:44
